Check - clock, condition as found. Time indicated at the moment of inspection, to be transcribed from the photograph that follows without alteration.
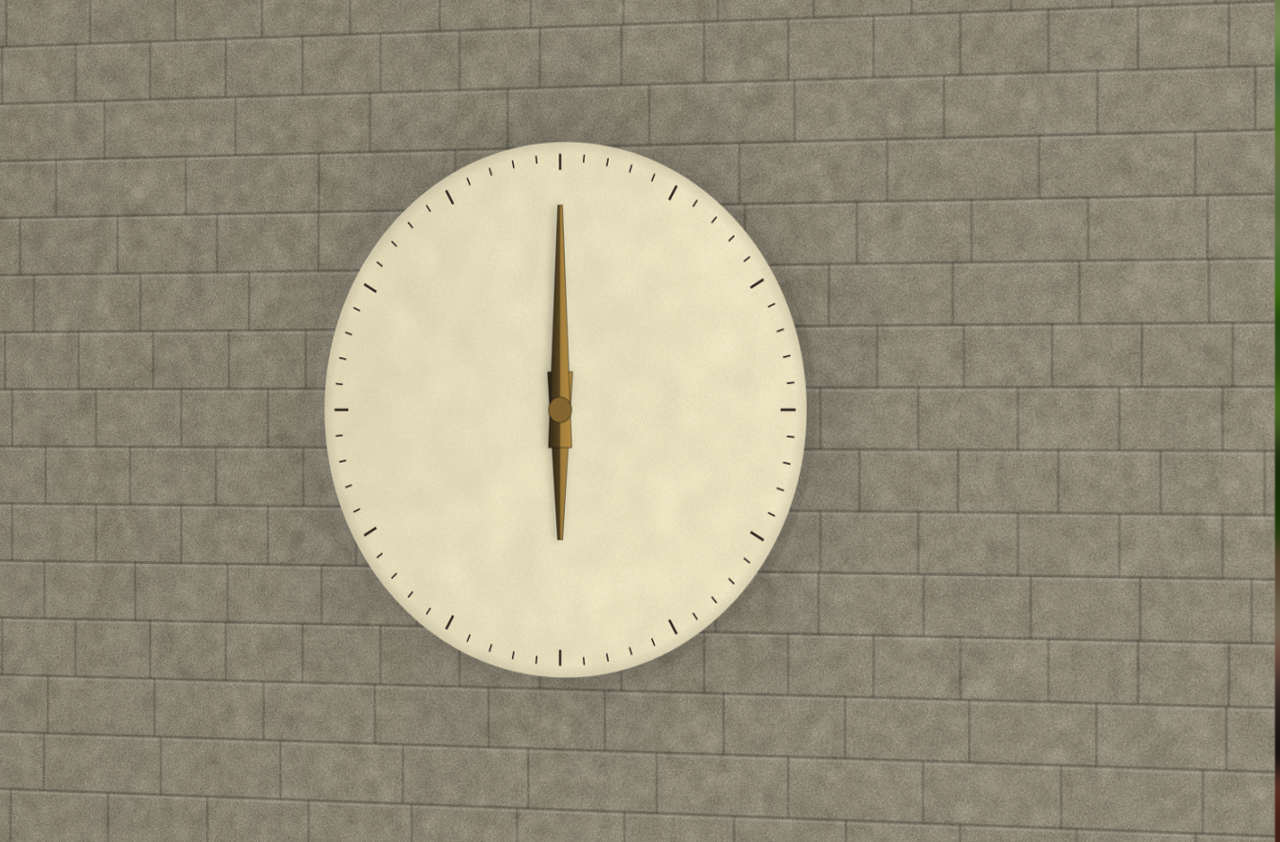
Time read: 6:00
